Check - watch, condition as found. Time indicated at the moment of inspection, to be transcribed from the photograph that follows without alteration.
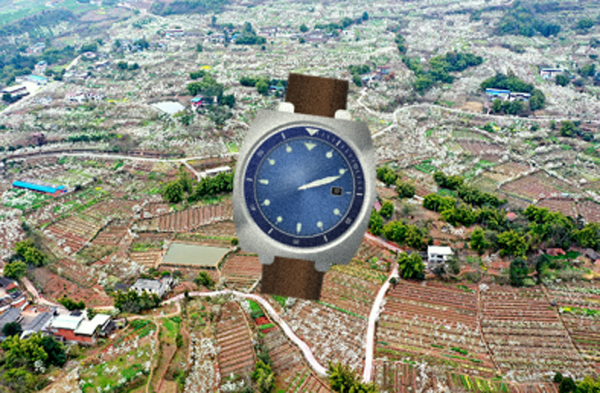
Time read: 2:11
